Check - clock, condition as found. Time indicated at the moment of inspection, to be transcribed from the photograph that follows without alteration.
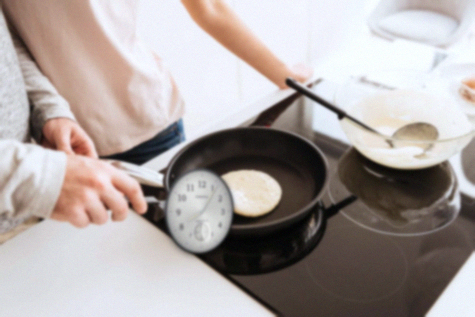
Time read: 8:06
